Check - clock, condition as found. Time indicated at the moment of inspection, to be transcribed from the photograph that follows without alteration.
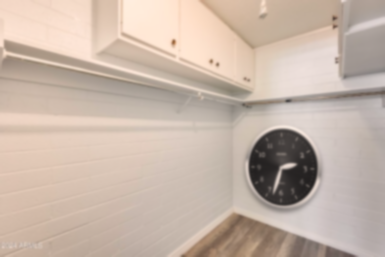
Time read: 2:33
